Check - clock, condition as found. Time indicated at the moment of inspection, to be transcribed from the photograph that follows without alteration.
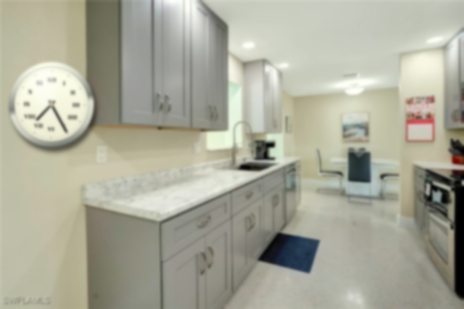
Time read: 7:25
